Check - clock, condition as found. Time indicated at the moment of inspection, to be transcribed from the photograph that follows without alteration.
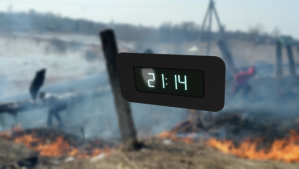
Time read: 21:14
